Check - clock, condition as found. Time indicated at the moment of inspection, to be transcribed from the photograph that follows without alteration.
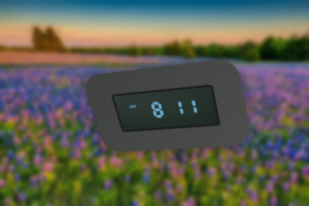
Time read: 8:11
